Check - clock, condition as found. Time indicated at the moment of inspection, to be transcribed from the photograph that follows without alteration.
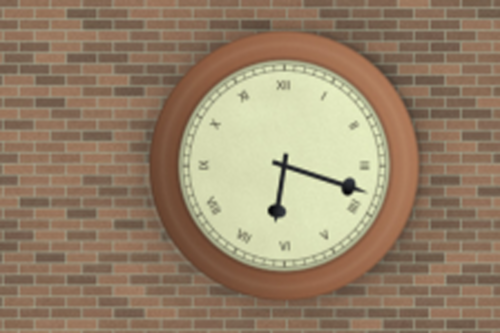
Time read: 6:18
